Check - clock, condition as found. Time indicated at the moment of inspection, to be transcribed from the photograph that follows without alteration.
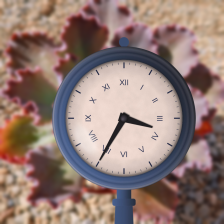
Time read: 3:35
